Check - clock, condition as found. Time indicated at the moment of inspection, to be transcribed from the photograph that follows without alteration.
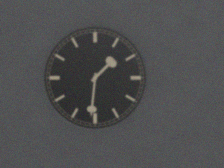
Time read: 1:31
